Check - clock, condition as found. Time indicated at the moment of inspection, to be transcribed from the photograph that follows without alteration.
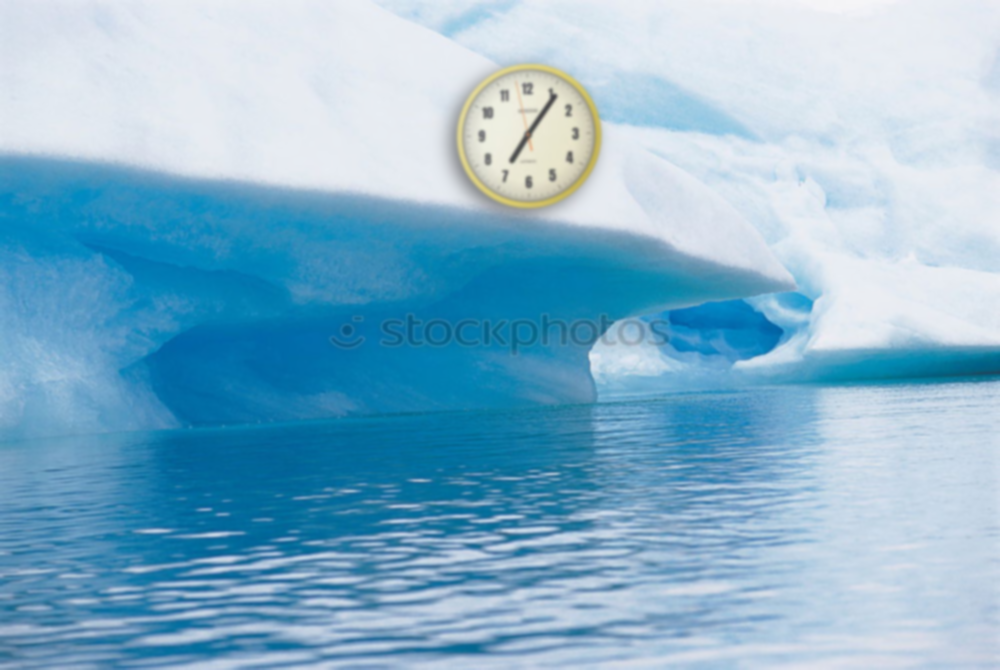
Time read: 7:05:58
